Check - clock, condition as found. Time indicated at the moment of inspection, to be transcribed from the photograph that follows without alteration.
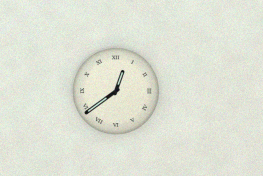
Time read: 12:39
